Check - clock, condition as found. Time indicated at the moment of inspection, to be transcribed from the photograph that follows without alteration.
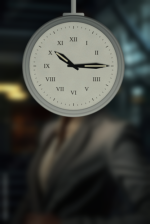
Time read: 10:15
